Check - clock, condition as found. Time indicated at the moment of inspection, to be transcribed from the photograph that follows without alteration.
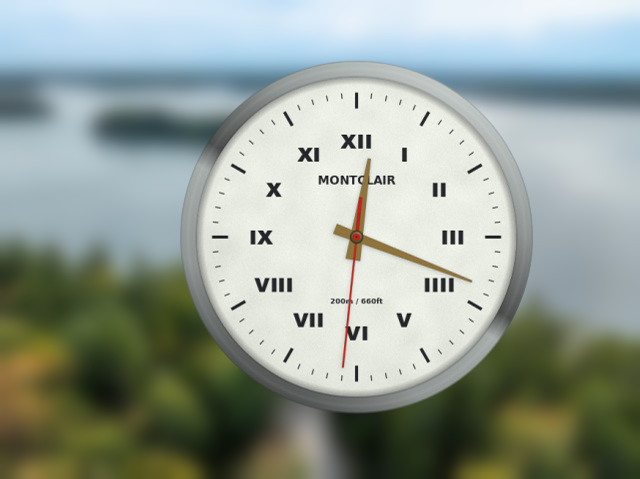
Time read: 12:18:31
